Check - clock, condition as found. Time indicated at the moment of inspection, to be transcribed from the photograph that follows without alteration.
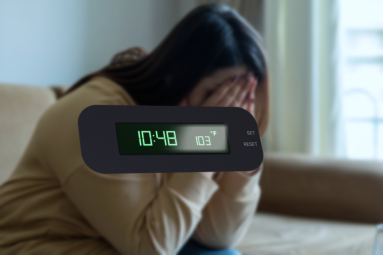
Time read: 10:48
